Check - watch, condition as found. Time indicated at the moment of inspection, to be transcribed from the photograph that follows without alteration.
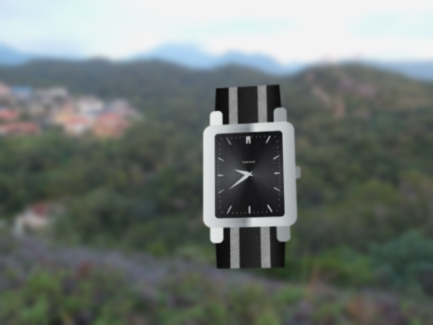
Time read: 9:39
